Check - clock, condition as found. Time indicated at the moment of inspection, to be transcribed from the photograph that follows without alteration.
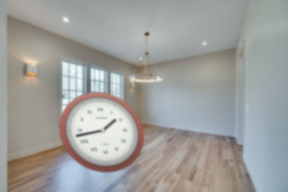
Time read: 1:43
